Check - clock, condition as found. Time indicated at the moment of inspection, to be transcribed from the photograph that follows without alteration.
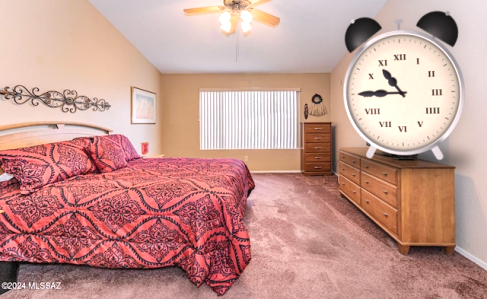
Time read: 10:45
